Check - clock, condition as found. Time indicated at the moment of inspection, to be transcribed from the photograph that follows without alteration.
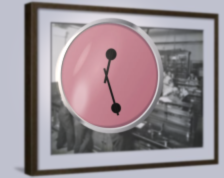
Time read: 12:27
